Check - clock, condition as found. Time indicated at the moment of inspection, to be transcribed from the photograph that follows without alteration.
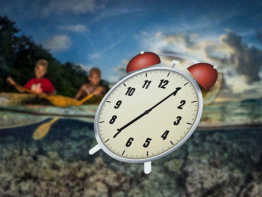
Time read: 7:05
